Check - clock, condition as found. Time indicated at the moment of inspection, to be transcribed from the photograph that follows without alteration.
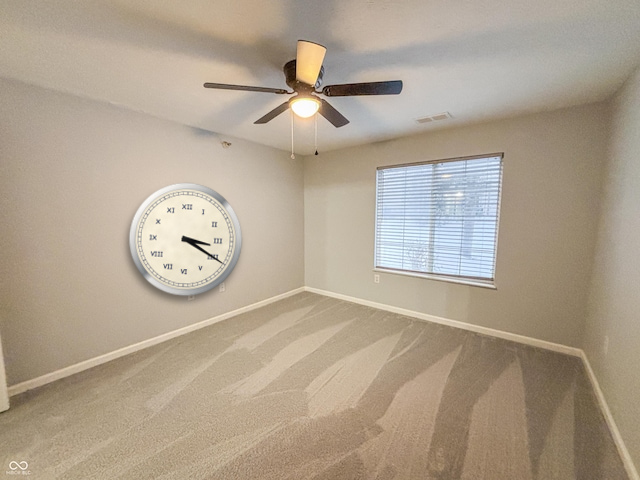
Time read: 3:20
